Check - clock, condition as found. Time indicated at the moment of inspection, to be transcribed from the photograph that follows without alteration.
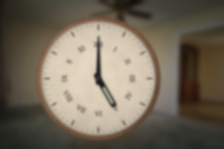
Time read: 5:00
